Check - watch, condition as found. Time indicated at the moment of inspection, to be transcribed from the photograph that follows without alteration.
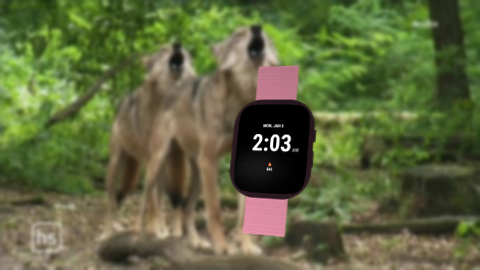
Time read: 2:03
